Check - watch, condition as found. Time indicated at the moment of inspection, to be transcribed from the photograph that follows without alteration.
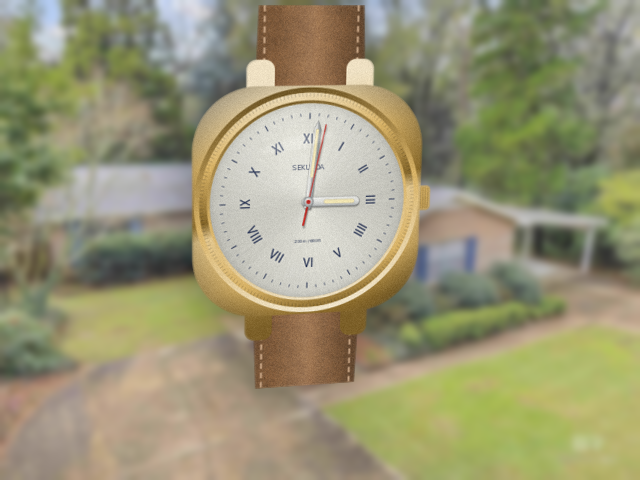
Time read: 3:01:02
